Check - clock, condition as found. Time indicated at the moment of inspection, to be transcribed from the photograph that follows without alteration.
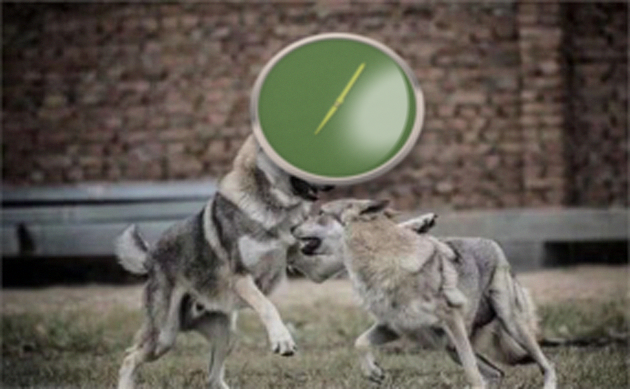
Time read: 7:05
